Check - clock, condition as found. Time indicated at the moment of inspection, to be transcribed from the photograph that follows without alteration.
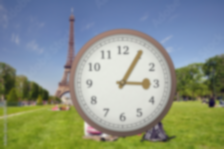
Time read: 3:05
